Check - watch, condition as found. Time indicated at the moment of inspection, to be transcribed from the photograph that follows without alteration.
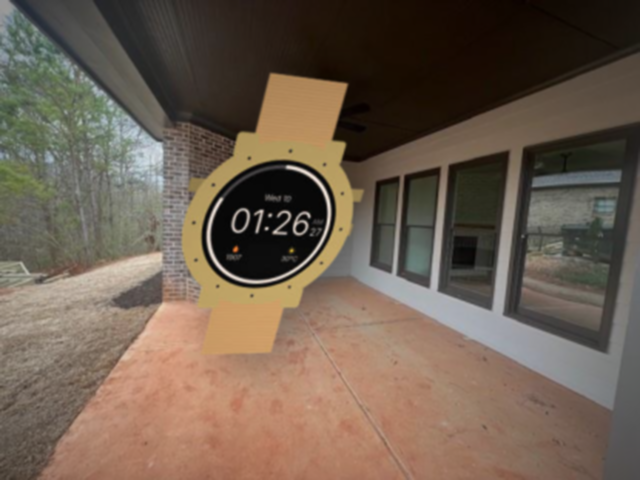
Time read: 1:26
